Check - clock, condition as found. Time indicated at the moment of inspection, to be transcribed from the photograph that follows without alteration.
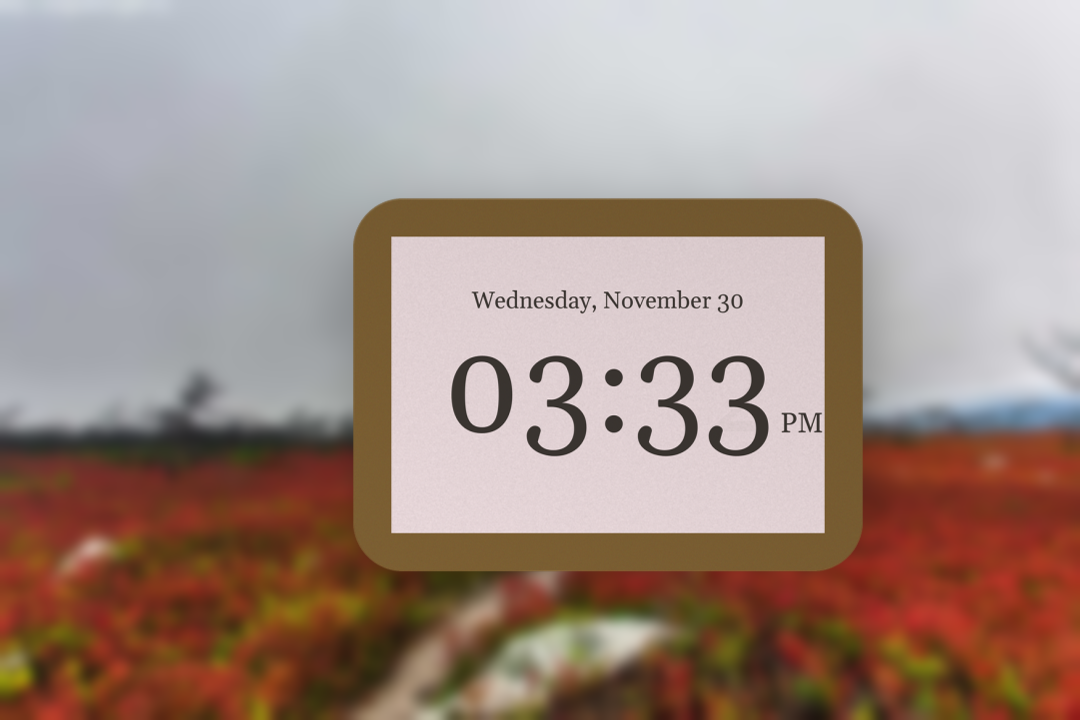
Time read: 3:33
